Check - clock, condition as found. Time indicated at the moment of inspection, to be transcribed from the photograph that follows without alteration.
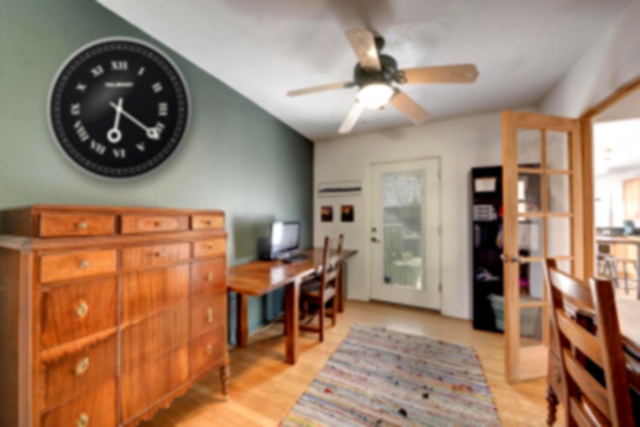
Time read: 6:21
